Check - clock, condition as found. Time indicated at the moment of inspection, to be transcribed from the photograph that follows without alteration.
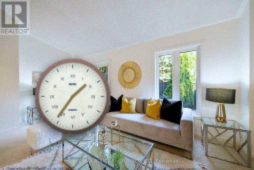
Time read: 1:36
